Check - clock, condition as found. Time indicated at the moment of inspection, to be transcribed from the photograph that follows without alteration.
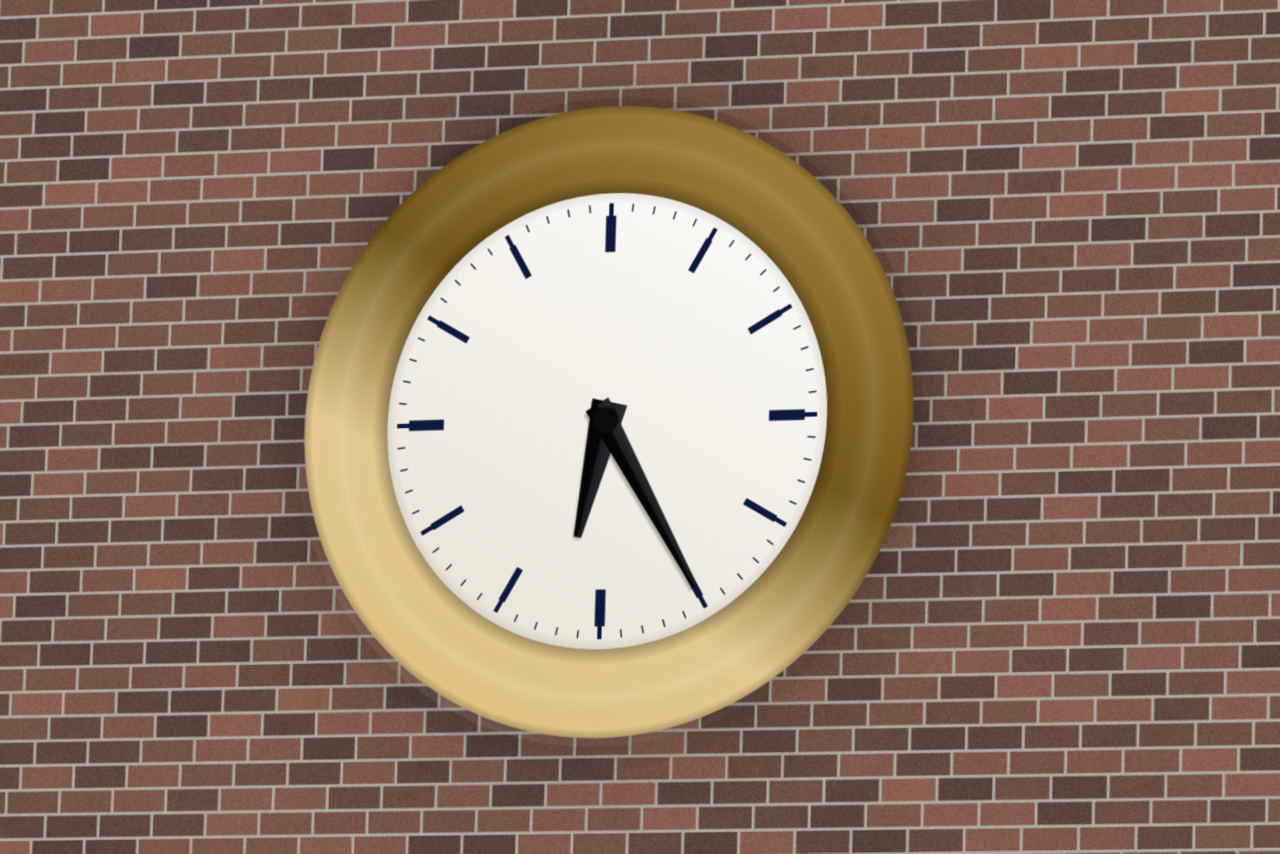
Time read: 6:25
